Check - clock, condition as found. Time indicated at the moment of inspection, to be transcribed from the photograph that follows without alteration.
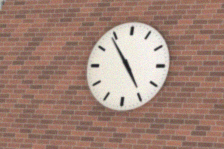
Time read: 4:54
